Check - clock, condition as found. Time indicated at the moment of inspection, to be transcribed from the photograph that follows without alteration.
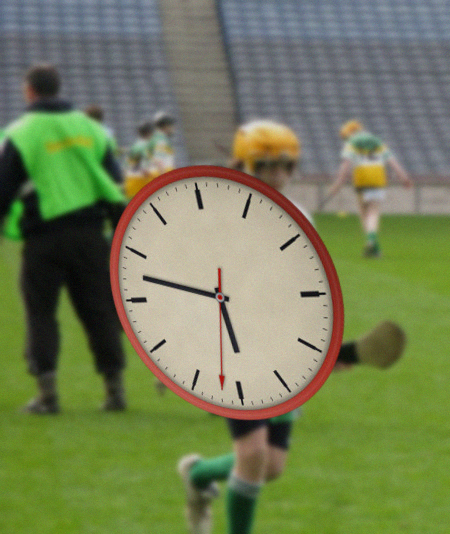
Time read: 5:47:32
